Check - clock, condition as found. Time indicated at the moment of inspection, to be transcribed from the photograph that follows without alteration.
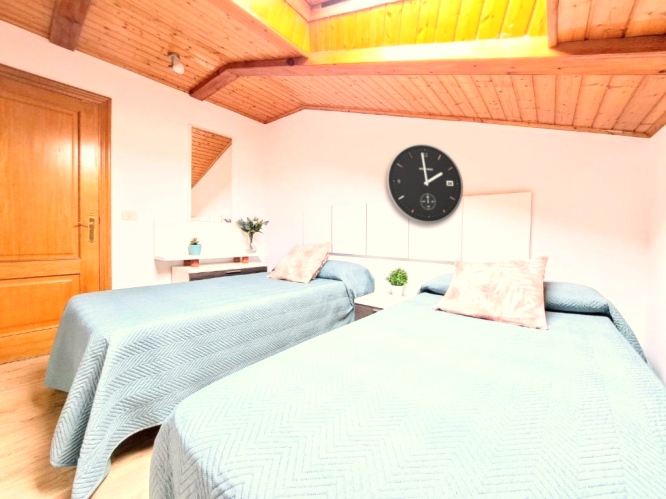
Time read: 1:59
